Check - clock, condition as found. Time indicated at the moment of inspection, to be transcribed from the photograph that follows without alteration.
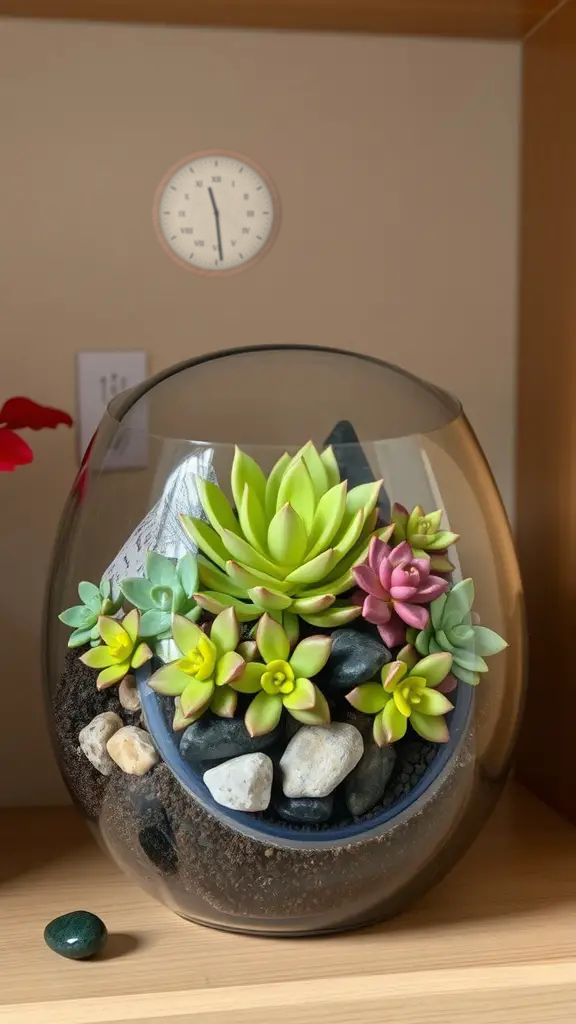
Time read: 11:29
